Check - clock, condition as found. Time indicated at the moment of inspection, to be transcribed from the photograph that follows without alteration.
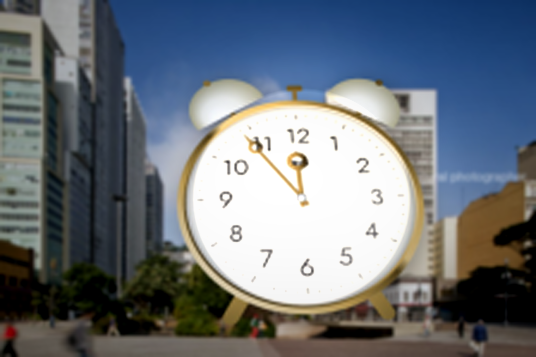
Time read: 11:54
